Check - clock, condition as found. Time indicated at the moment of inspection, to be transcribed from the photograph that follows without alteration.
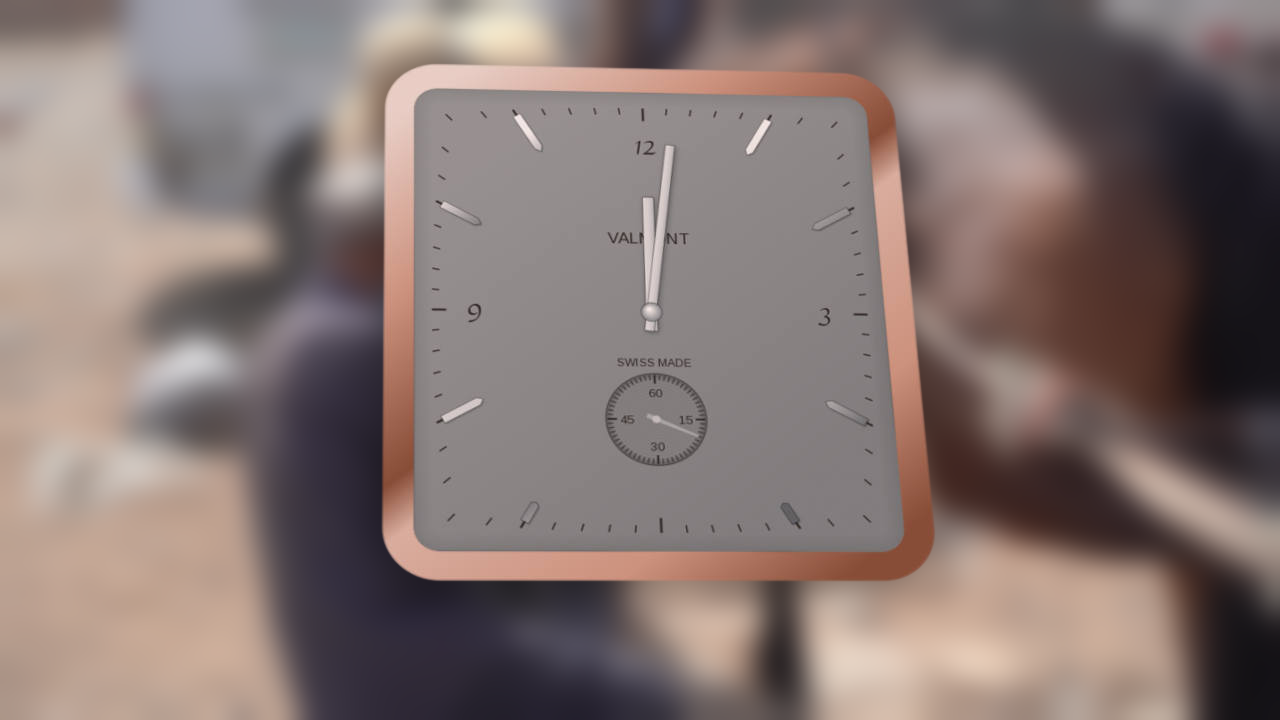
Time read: 12:01:19
